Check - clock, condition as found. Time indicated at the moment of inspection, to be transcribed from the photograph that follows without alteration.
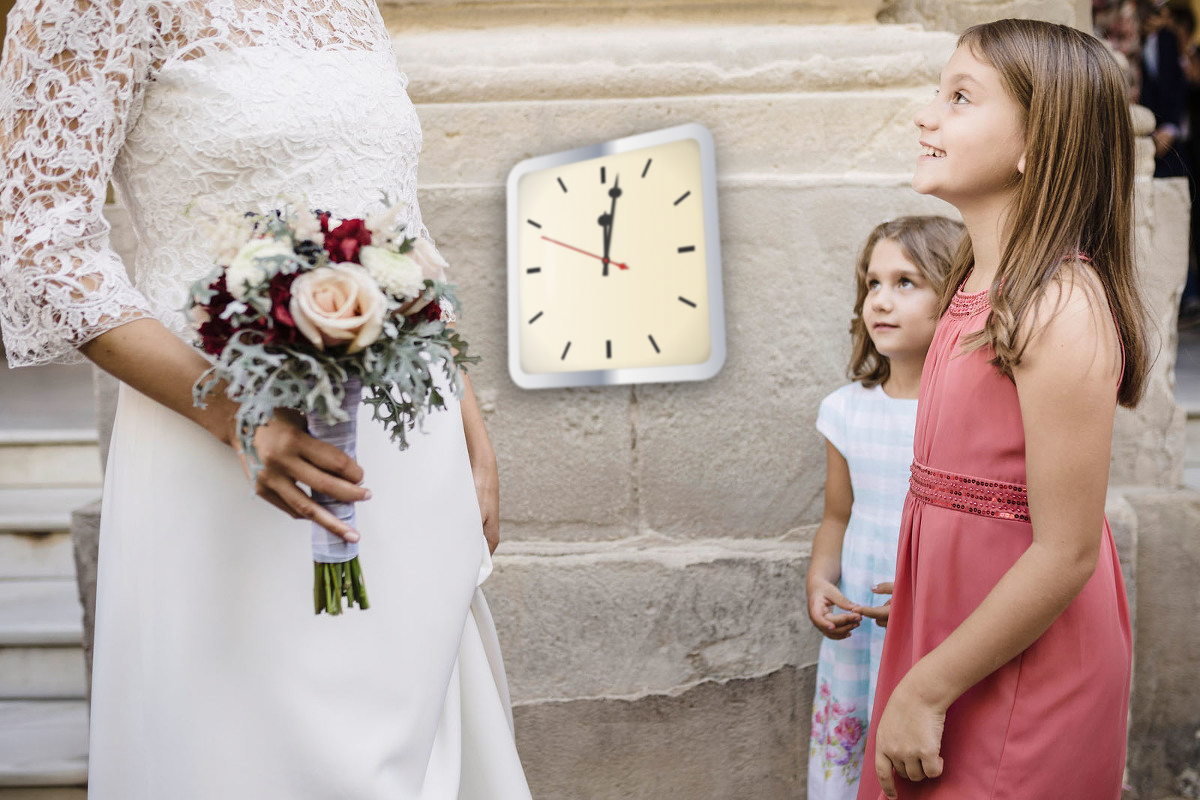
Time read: 12:01:49
